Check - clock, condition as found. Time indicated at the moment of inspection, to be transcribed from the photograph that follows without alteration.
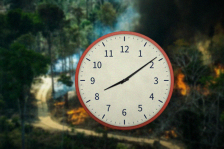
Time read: 8:09
